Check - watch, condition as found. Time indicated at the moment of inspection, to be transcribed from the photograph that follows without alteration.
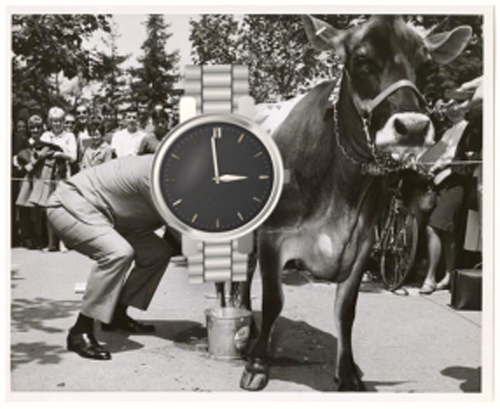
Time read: 2:59
